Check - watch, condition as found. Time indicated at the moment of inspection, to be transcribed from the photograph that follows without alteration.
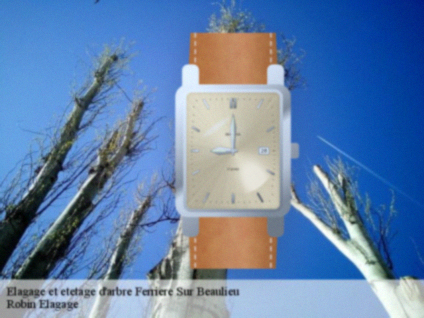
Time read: 9:00
